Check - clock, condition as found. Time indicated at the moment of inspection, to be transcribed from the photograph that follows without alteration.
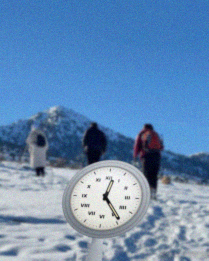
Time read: 12:24
